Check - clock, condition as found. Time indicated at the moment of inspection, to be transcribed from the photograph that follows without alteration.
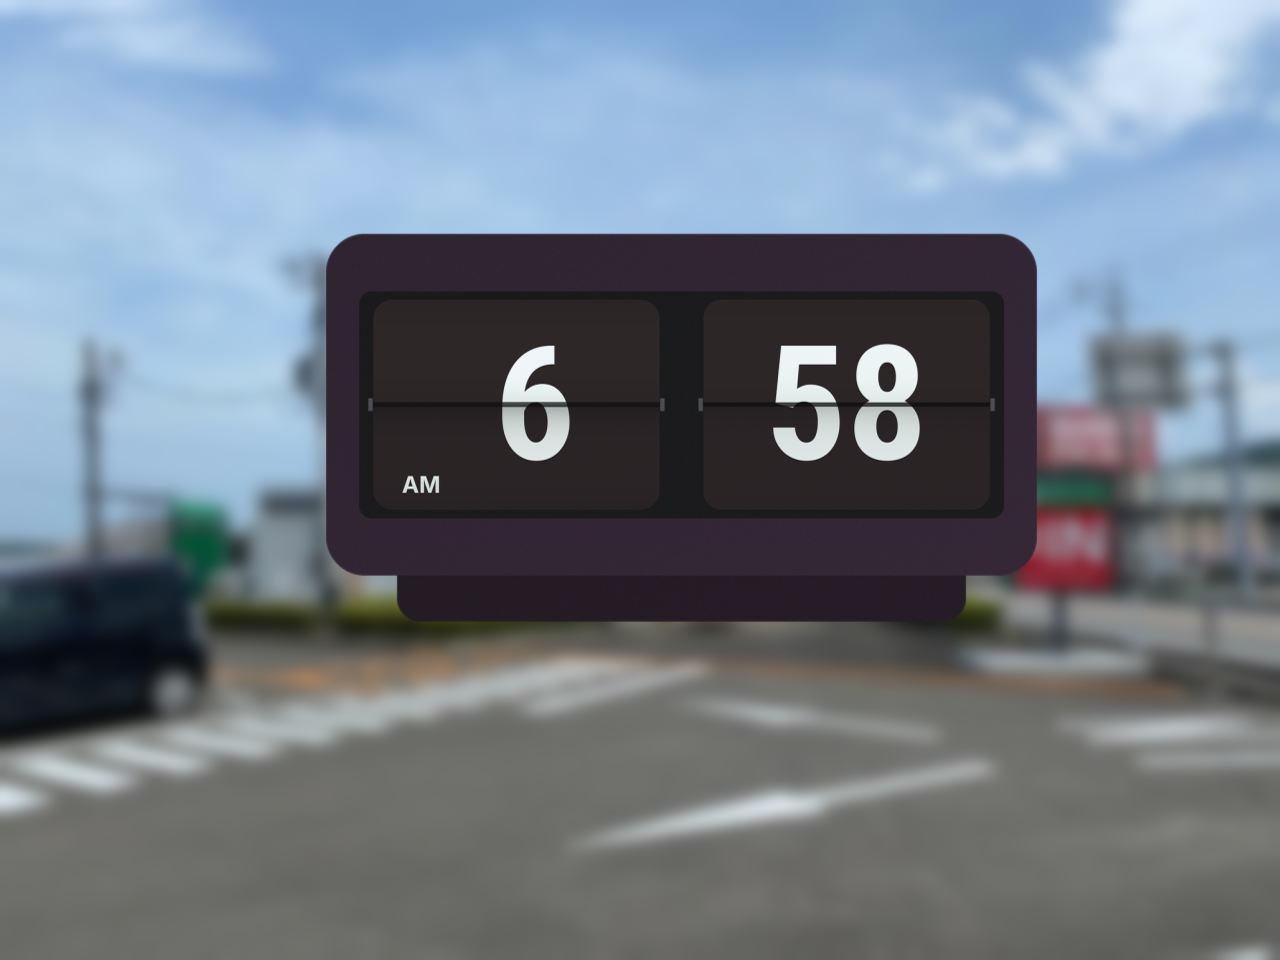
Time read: 6:58
